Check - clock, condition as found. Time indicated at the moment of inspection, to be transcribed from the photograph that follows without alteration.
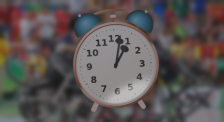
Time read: 1:02
